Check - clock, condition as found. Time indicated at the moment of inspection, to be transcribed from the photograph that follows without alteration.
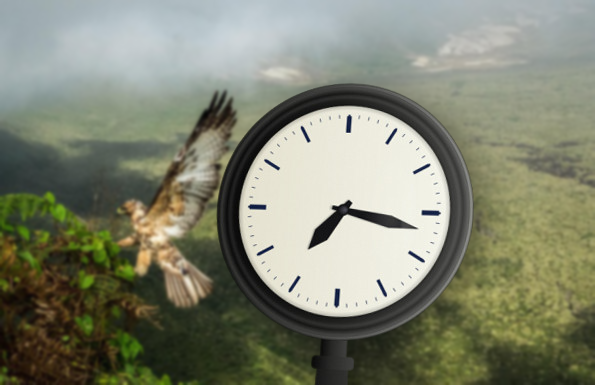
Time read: 7:17
